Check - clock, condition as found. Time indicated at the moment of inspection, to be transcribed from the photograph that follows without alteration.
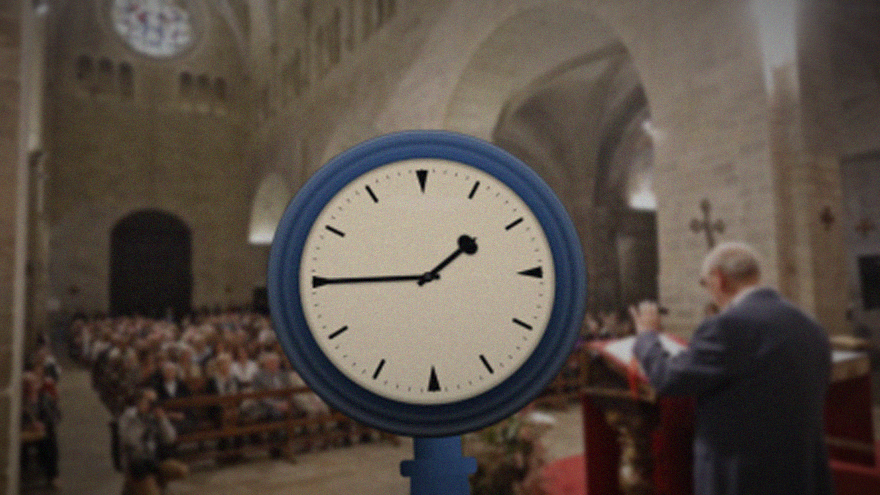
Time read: 1:45
